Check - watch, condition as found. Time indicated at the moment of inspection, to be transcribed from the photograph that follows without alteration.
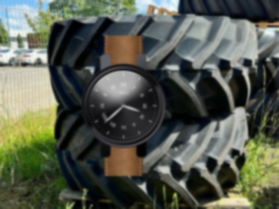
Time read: 3:38
